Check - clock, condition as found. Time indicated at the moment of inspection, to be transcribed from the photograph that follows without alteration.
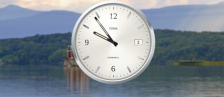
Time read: 9:54
